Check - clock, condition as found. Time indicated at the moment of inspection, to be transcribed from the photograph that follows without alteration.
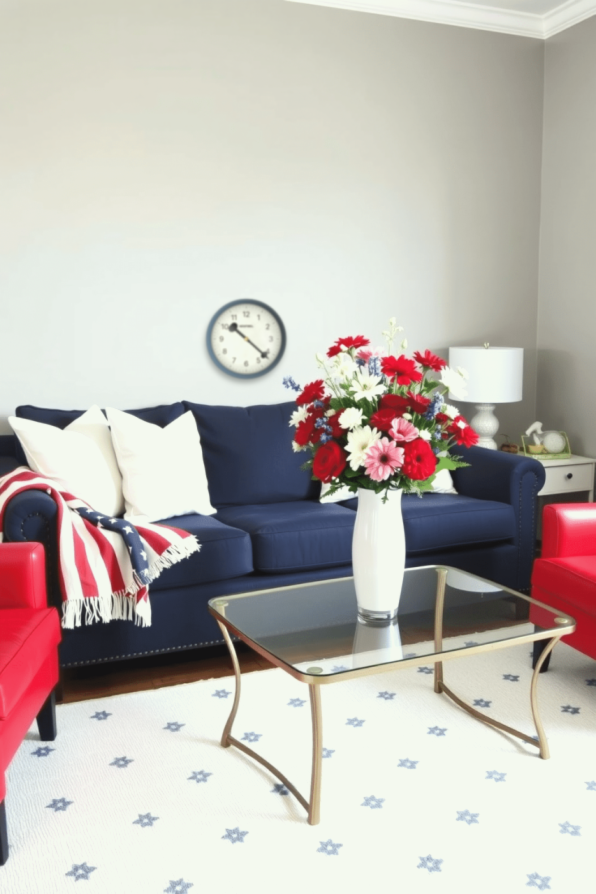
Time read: 10:22
